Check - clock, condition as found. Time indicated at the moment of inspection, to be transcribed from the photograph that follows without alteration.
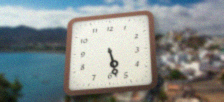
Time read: 5:28
